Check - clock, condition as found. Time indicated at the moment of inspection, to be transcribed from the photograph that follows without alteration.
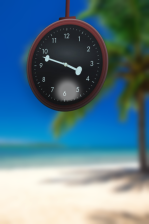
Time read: 3:48
